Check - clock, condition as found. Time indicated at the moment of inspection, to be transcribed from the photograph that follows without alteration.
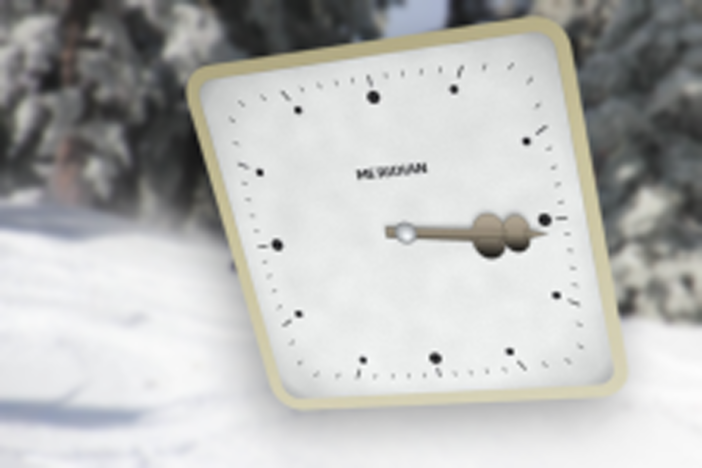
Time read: 3:16
